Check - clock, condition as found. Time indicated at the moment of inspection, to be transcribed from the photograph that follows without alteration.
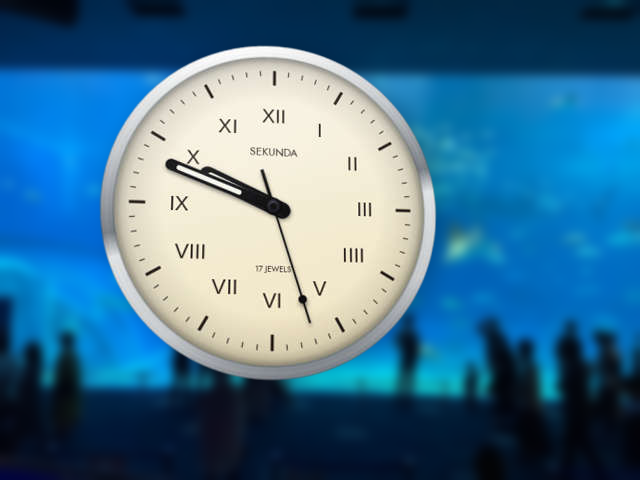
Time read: 9:48:27
